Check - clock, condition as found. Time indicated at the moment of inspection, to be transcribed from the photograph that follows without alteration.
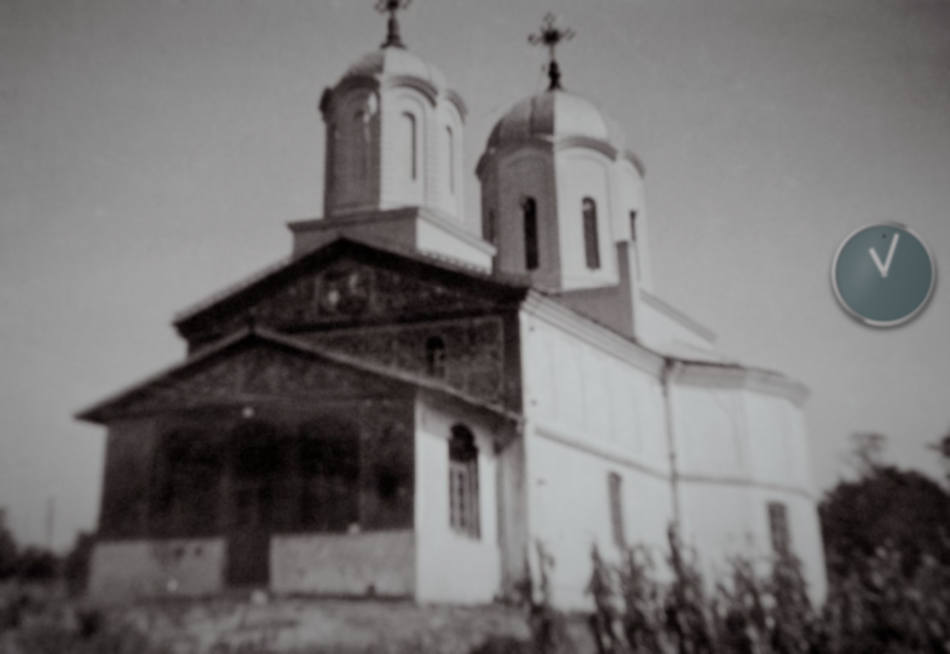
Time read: 11:03
